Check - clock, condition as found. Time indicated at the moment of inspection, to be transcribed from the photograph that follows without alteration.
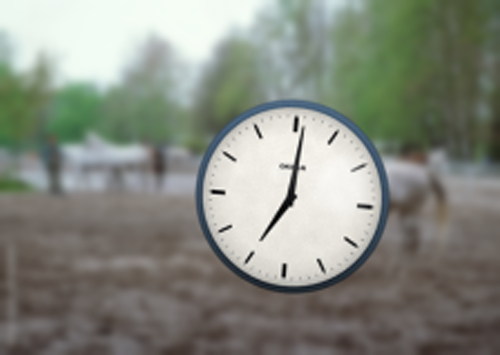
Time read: 7:01
